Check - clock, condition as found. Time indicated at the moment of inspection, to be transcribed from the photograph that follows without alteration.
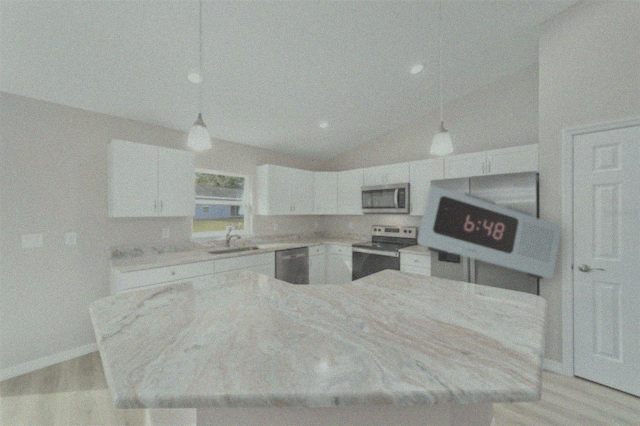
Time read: 6:48
